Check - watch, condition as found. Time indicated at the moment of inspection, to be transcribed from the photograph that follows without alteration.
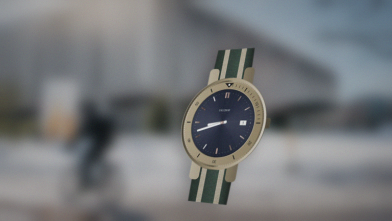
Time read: 8:42
